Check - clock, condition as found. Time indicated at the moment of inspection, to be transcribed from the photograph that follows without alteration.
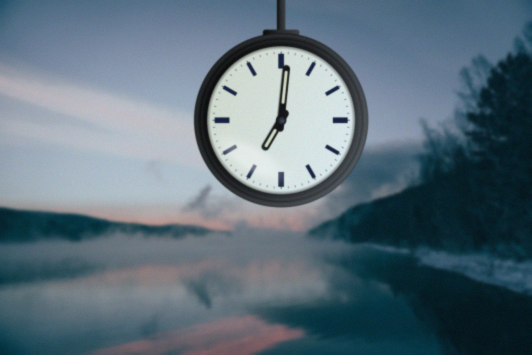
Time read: 7:01
